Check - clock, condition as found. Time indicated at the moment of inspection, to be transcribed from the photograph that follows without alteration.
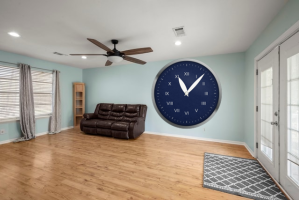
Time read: 11:07
